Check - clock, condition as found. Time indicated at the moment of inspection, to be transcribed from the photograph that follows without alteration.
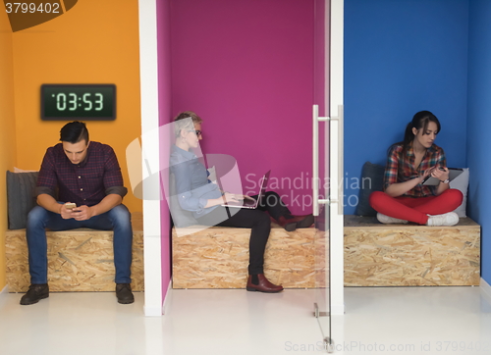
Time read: 3:53
